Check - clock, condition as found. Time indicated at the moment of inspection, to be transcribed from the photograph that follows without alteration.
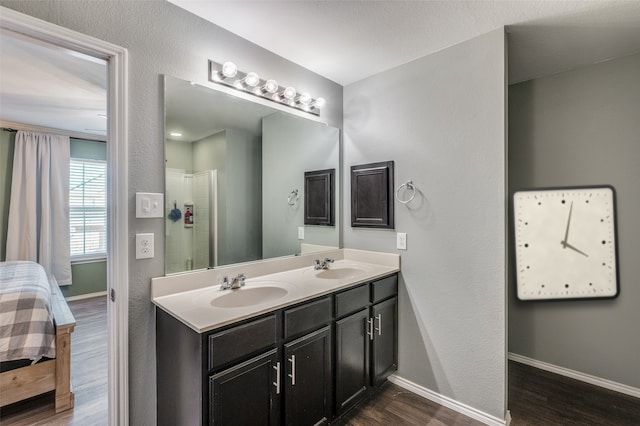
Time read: 4:02
